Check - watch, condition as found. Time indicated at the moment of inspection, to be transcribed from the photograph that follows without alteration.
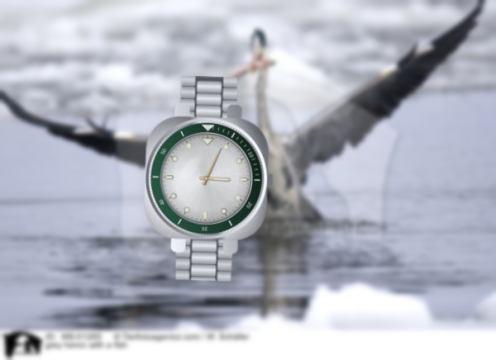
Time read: 3:04
